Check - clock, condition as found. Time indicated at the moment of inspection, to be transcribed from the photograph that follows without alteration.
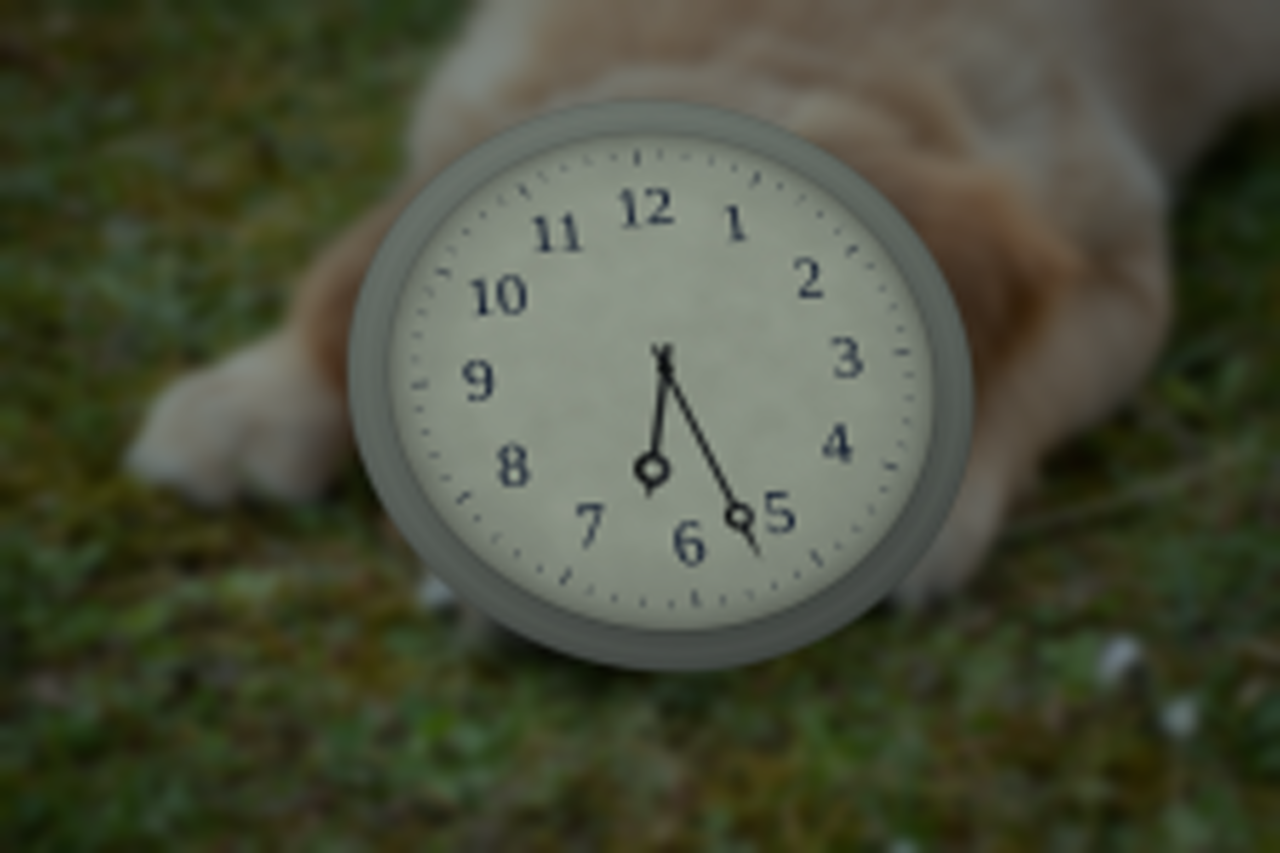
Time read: 6:27
